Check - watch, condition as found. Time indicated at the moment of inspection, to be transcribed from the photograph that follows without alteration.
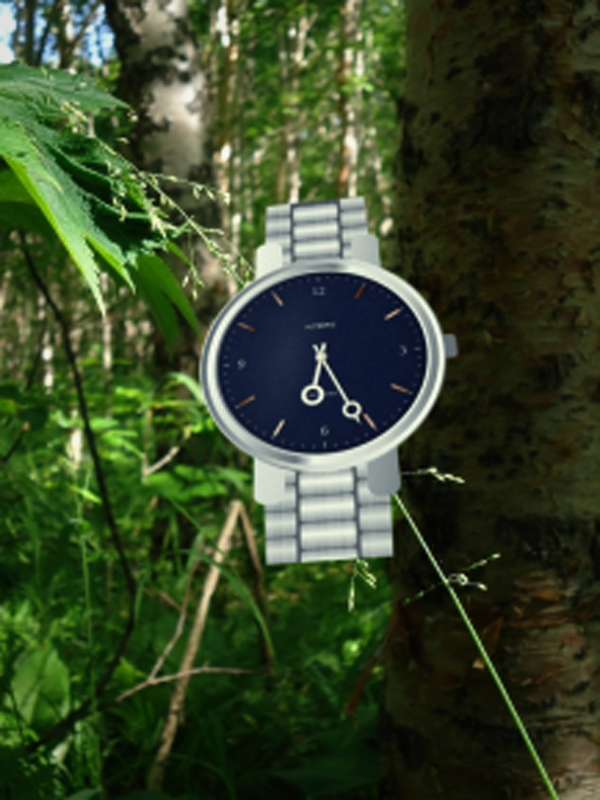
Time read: 6:26
